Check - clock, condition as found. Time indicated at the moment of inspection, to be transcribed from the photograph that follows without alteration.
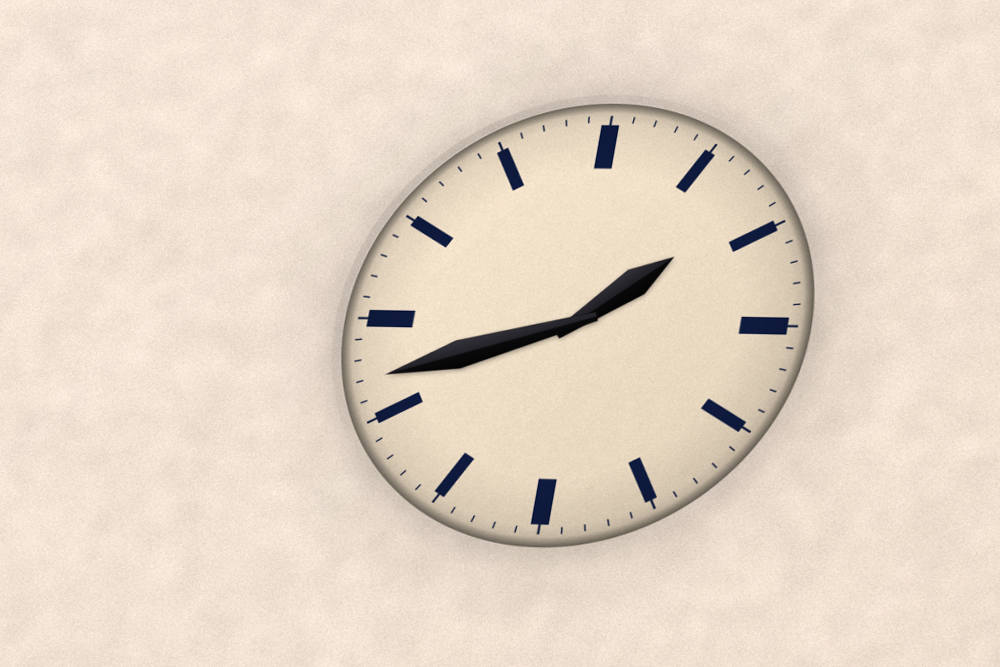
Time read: 1:42
